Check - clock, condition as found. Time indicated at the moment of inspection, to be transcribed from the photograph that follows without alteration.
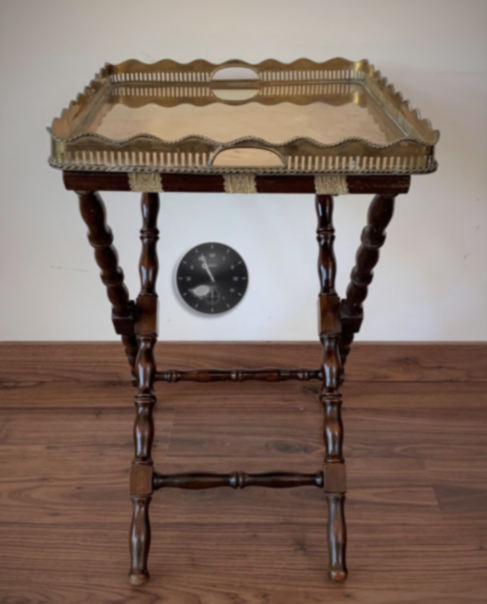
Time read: 10:56
